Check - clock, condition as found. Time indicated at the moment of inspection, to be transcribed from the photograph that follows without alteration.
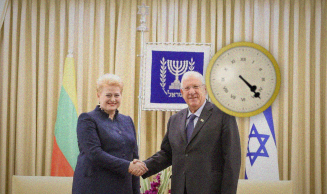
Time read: 4:23
